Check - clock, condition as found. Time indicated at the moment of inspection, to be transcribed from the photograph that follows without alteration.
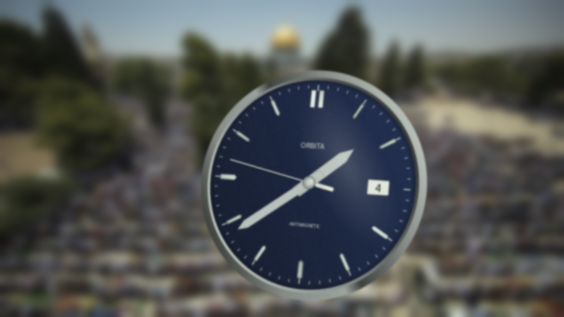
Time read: 1:38:47
